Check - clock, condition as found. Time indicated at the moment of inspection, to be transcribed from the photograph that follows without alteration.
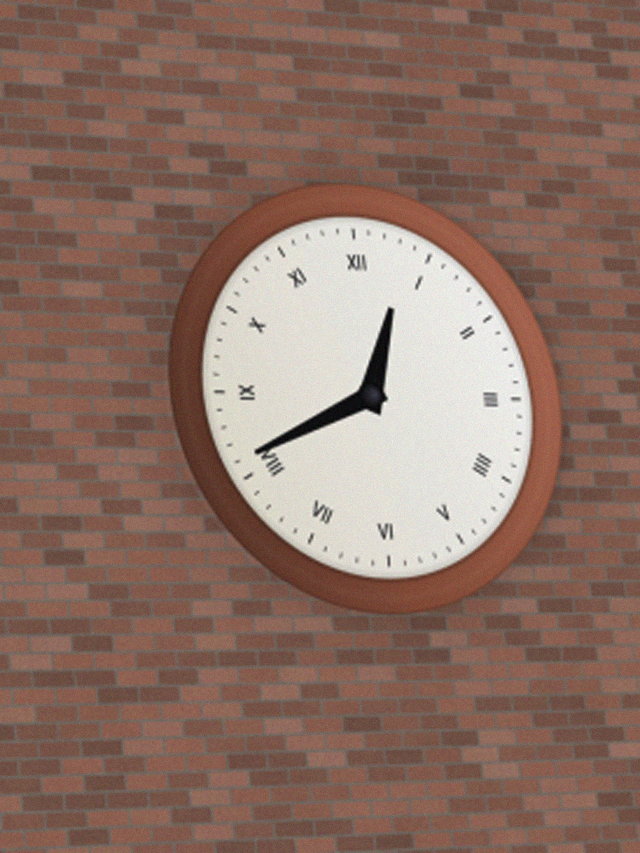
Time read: 12:41
